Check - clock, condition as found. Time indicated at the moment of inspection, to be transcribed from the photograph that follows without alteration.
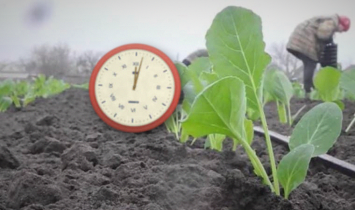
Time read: 12:02
